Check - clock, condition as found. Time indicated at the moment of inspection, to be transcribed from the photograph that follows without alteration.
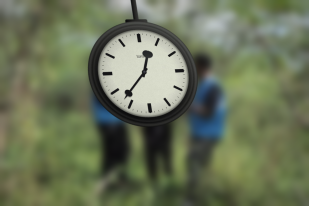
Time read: 12:37
